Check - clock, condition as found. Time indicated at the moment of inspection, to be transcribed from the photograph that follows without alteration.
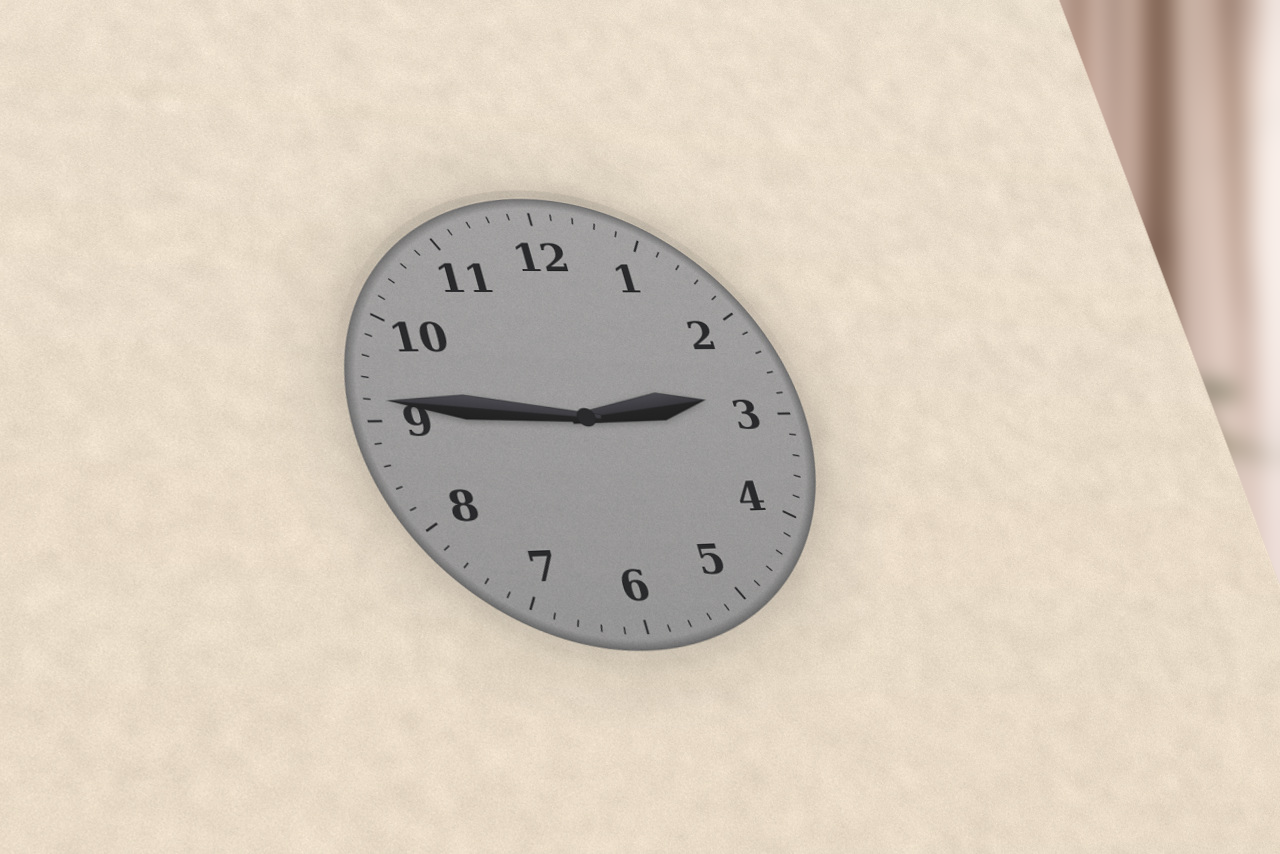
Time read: 2:46
